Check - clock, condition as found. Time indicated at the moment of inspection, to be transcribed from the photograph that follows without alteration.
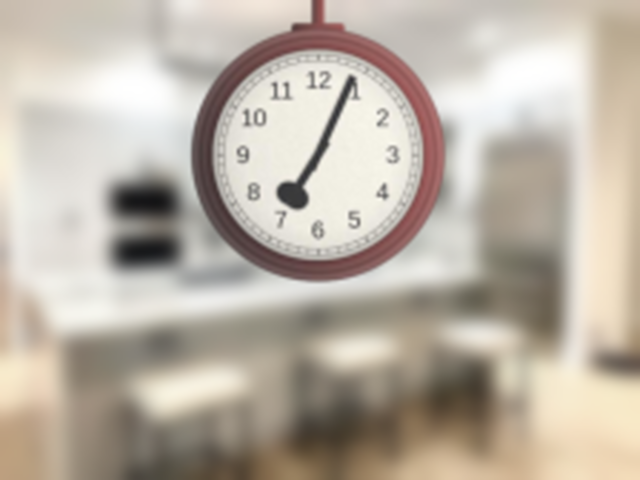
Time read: 7:04
